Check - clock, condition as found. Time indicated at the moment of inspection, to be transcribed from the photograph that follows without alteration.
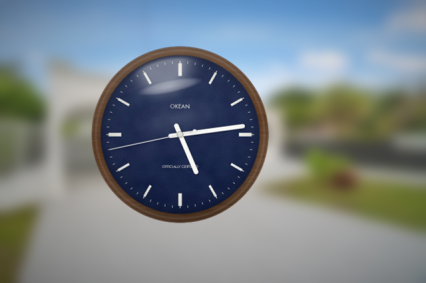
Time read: 5:13:43
